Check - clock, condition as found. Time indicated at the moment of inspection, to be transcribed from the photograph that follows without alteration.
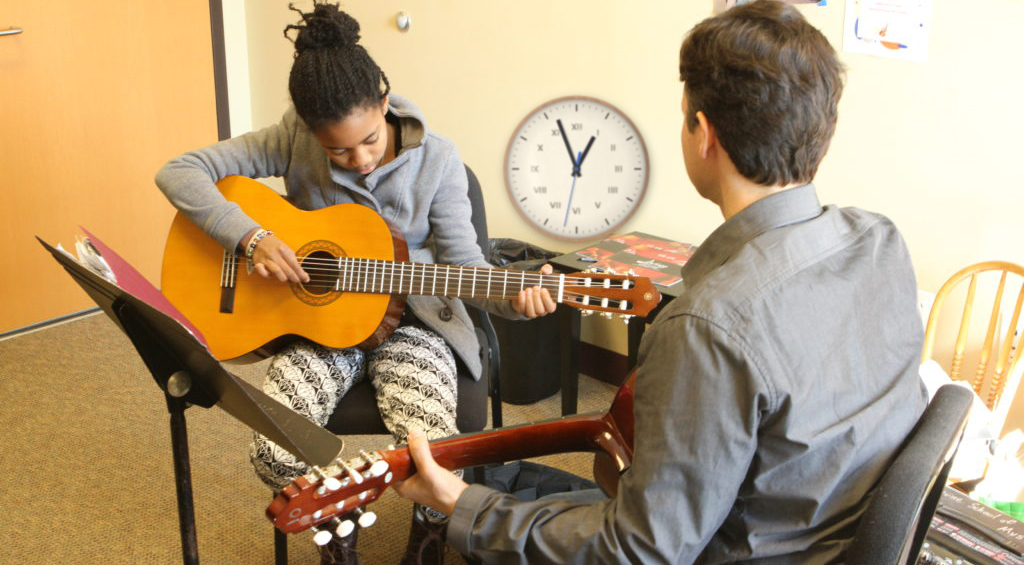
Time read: 12:56:32
